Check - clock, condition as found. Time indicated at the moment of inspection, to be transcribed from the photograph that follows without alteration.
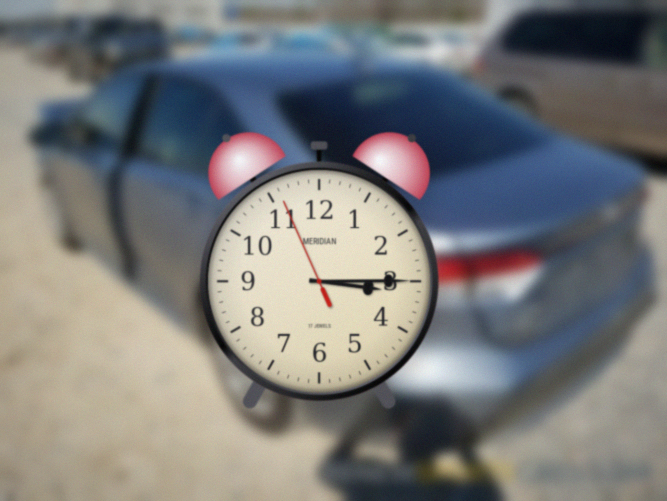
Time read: 3:14:56
